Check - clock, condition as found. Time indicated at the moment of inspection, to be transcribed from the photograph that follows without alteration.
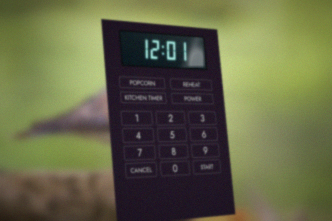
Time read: 12:01
